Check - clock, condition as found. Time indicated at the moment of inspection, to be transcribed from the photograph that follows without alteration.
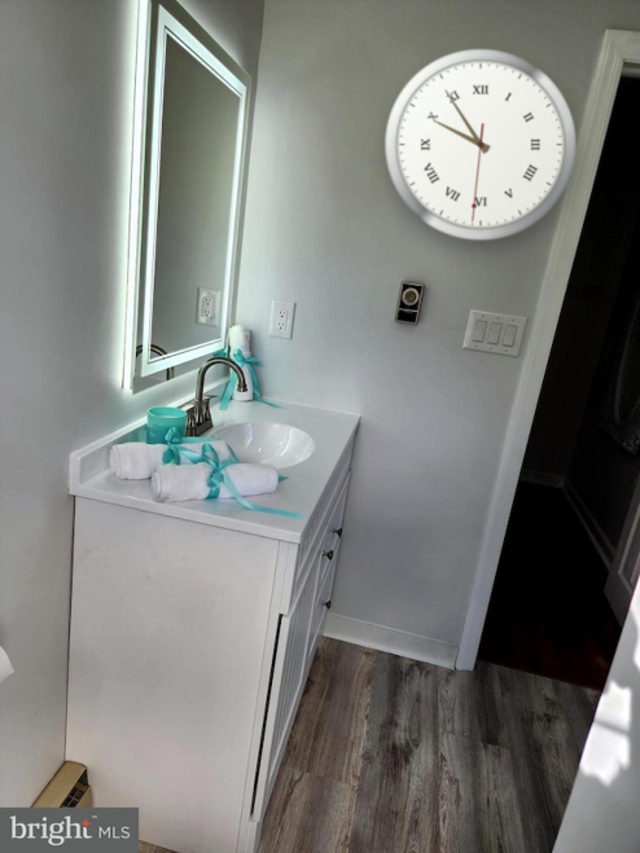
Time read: 9:54:31
